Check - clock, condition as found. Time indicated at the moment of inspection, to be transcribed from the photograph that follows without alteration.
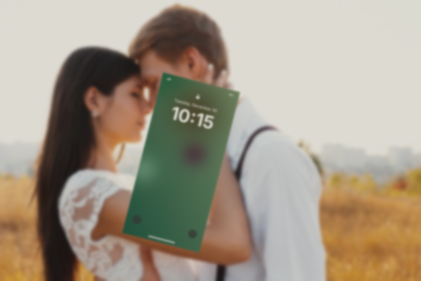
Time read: 10:15
